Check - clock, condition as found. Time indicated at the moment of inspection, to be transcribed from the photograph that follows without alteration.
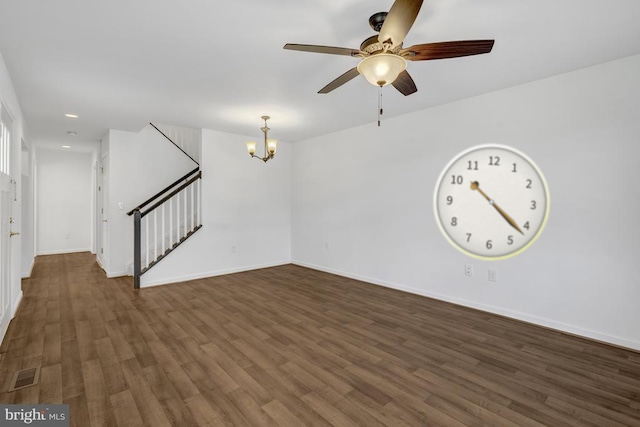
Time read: 10:22
